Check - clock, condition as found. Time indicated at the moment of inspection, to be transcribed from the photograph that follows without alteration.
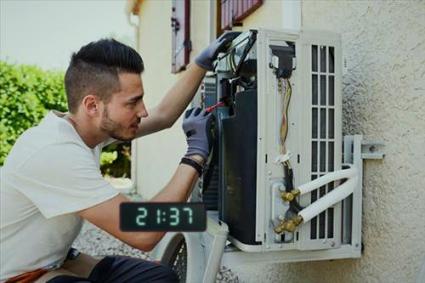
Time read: 21:37
